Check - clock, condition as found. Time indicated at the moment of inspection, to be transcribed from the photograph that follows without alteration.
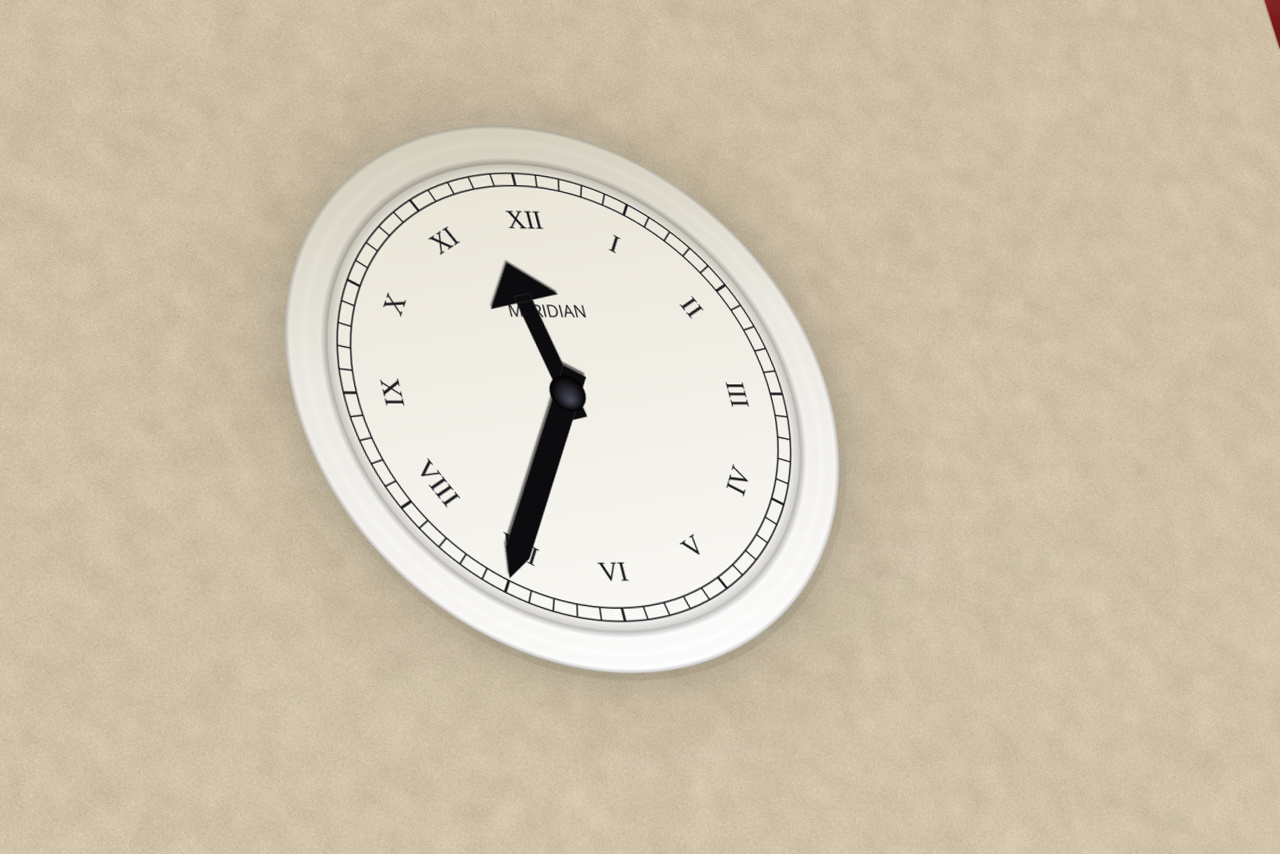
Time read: 11:35
